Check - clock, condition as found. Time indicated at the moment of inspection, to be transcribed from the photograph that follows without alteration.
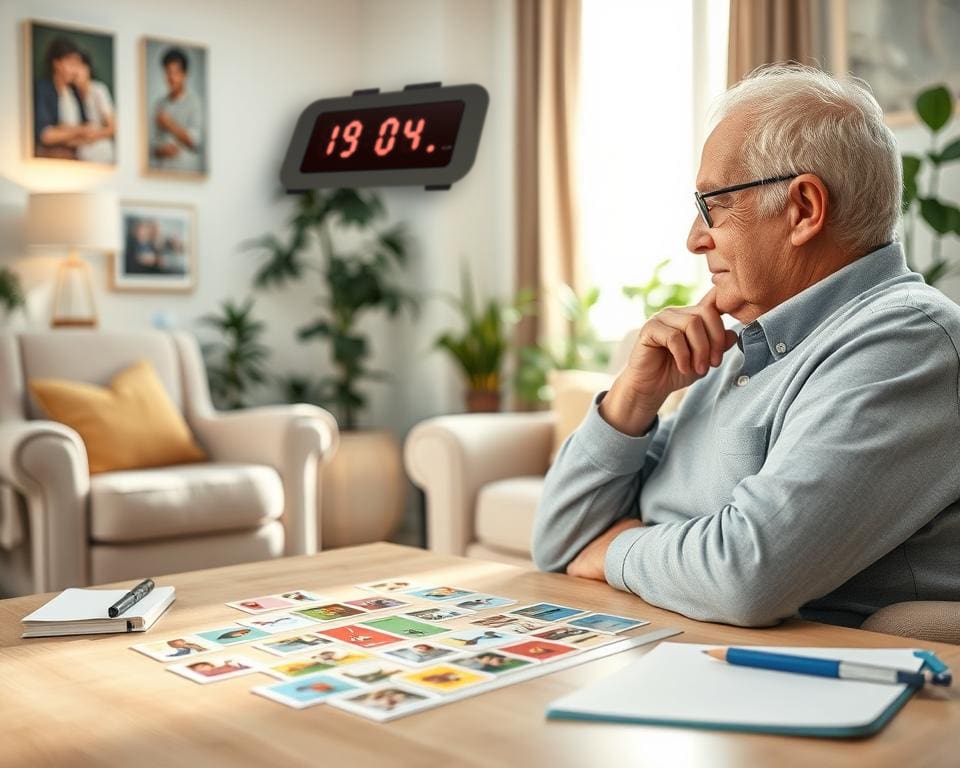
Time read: 19:04
